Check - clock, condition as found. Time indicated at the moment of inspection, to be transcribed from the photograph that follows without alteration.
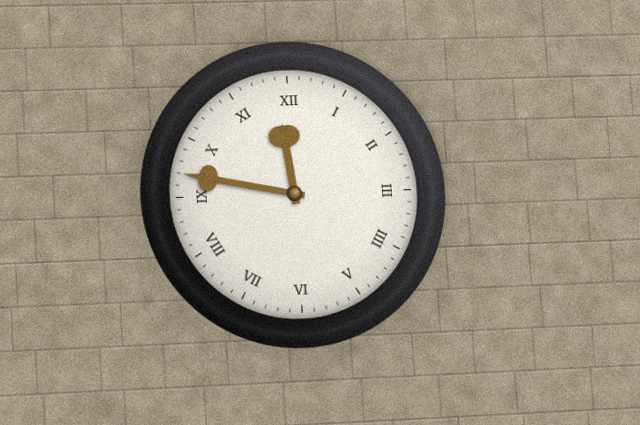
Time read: 11:47
